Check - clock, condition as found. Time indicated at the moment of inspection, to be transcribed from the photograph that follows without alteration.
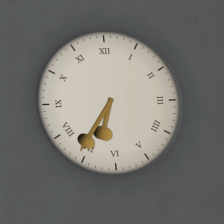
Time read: 6:36
